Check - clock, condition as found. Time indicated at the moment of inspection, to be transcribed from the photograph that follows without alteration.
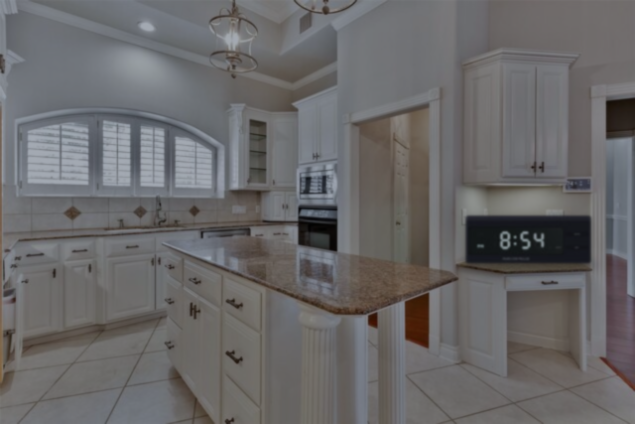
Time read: 8:54
